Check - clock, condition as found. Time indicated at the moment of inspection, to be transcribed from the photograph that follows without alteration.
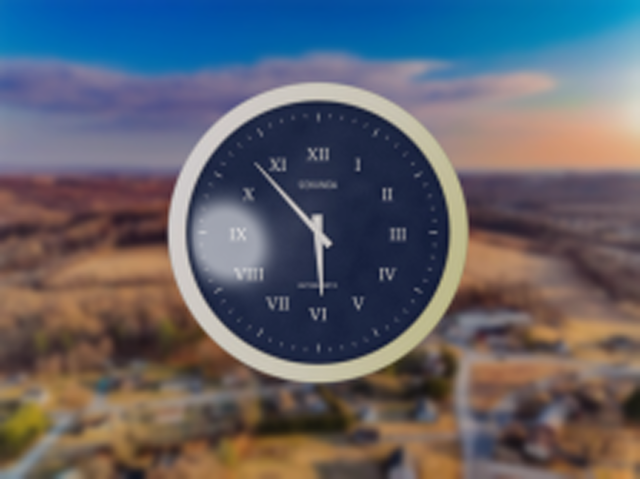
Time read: 5:53
